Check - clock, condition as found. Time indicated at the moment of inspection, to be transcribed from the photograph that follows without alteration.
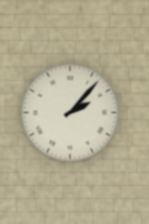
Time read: 2:07
